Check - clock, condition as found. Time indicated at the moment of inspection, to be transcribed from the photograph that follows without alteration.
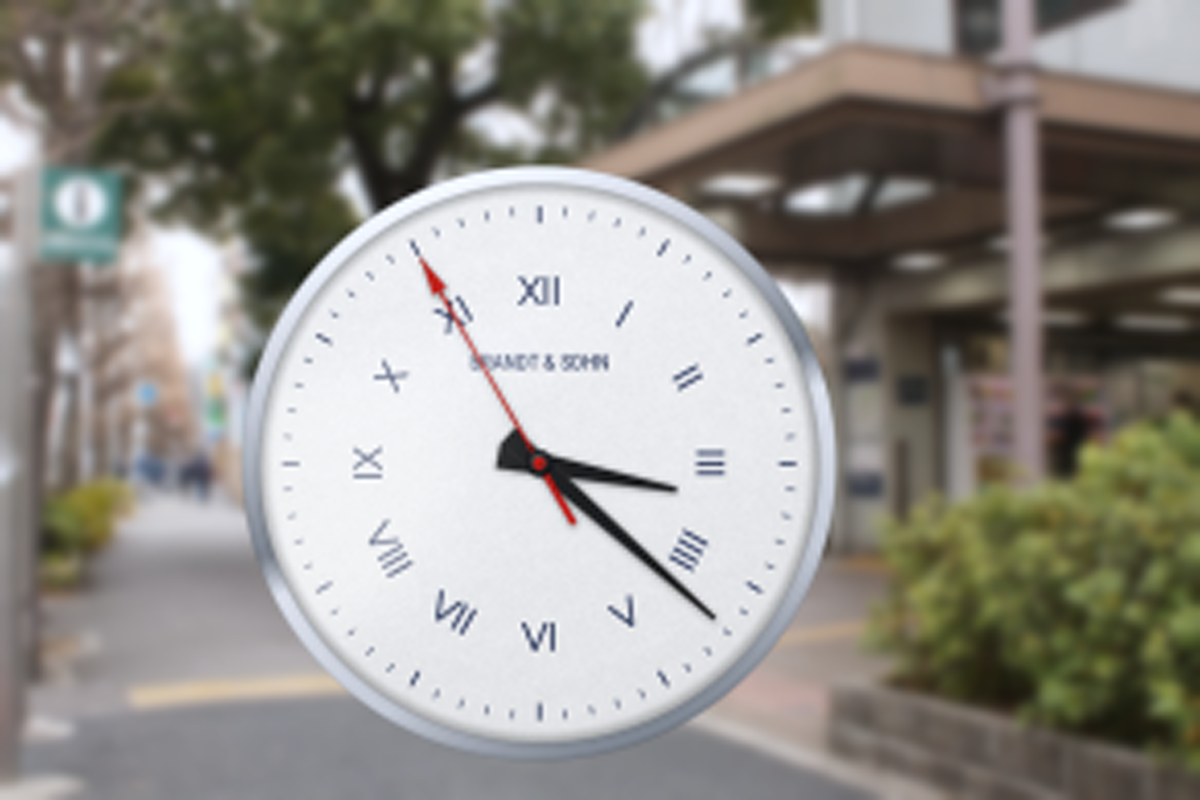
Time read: 3:21:55
